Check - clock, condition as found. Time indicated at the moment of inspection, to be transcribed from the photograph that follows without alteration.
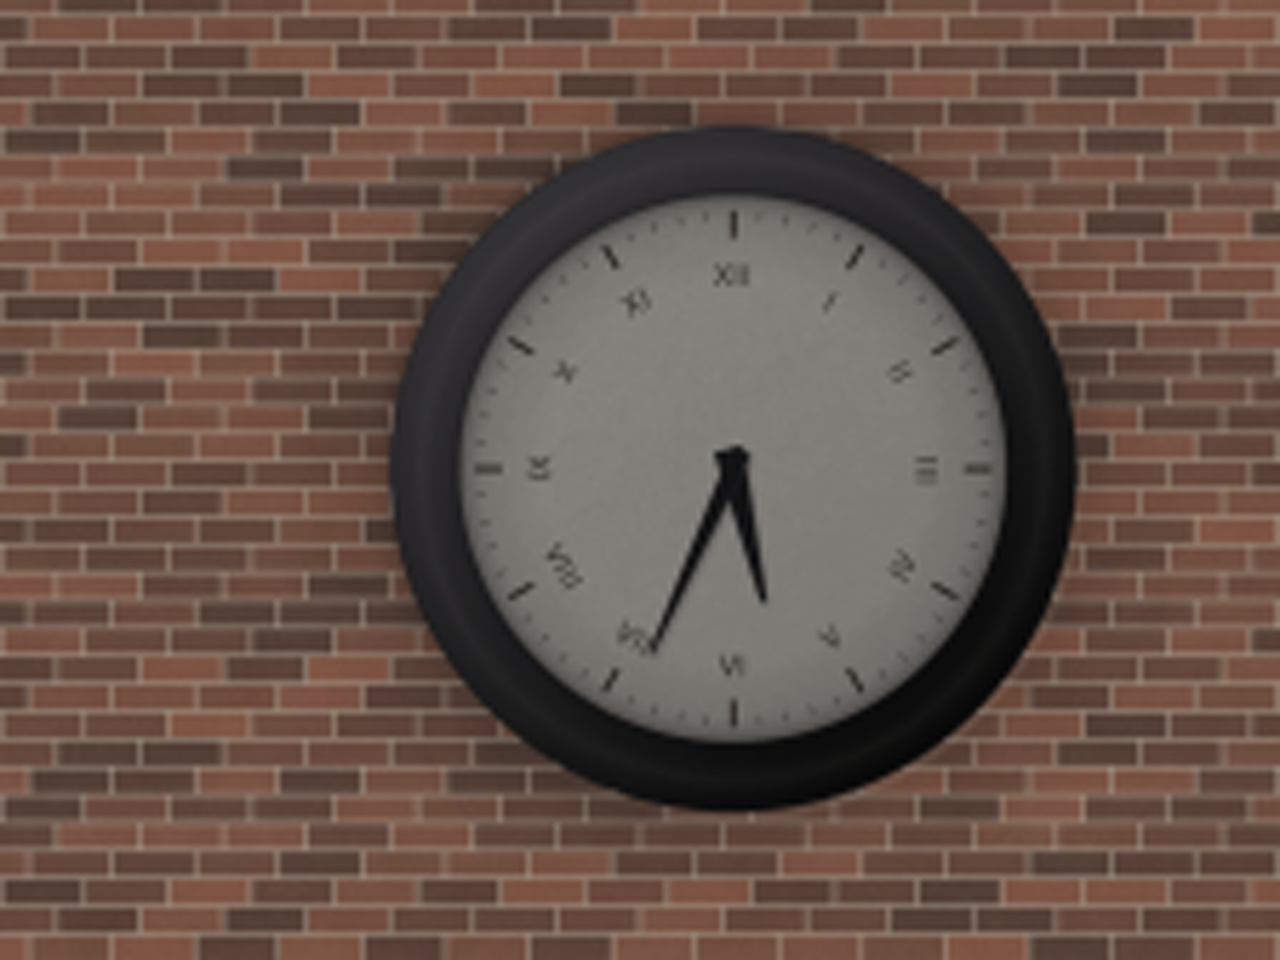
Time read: 5:34
